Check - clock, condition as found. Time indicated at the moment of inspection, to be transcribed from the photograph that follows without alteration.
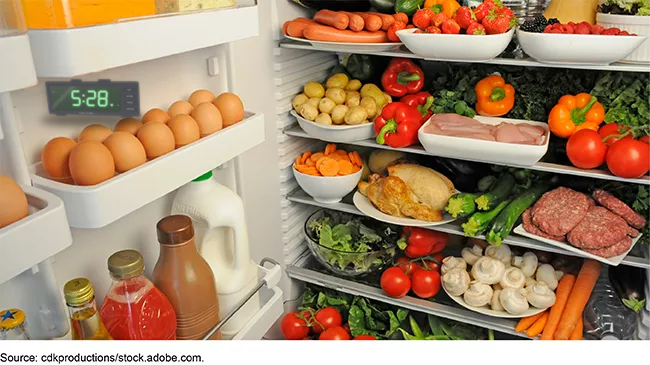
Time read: 5:28
